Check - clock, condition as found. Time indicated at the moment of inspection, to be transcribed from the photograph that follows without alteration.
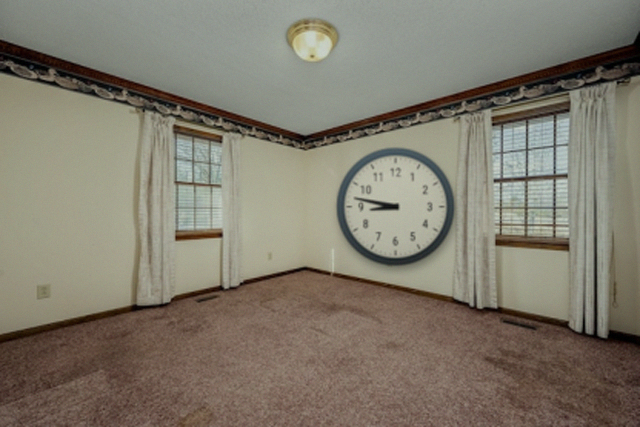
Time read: 8:47
